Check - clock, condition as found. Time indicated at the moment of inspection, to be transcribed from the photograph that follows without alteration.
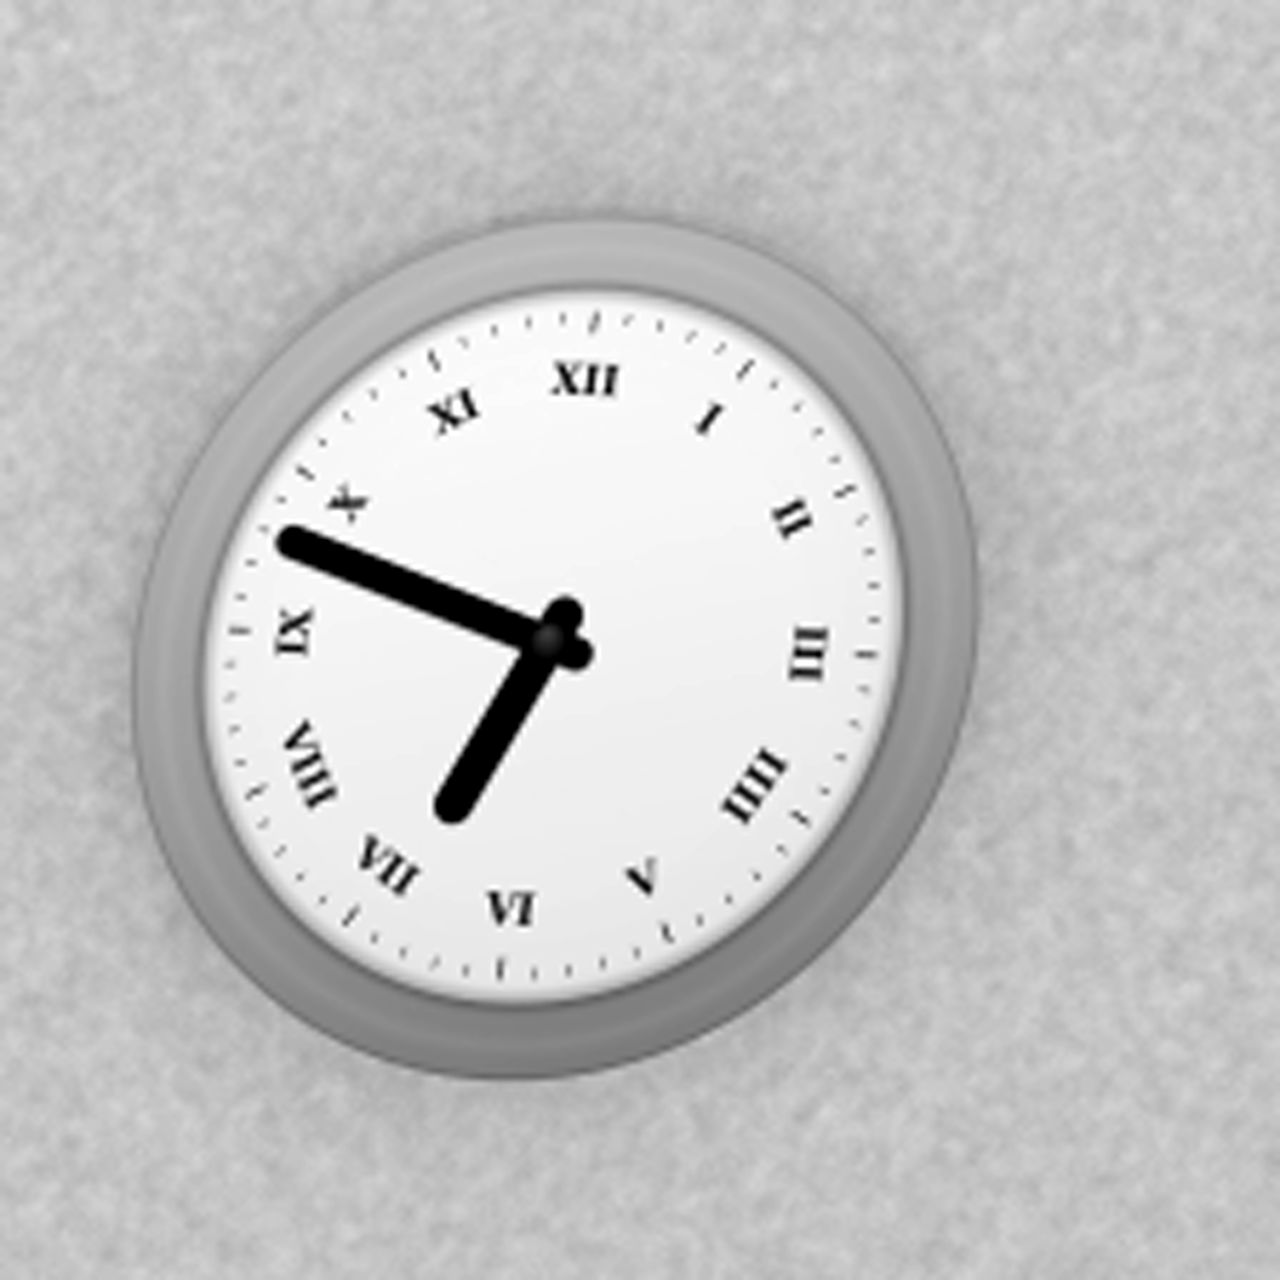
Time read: 6:48
